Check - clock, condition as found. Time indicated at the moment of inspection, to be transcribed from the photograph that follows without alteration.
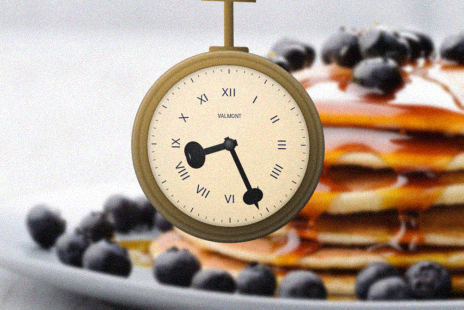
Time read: 8:26
